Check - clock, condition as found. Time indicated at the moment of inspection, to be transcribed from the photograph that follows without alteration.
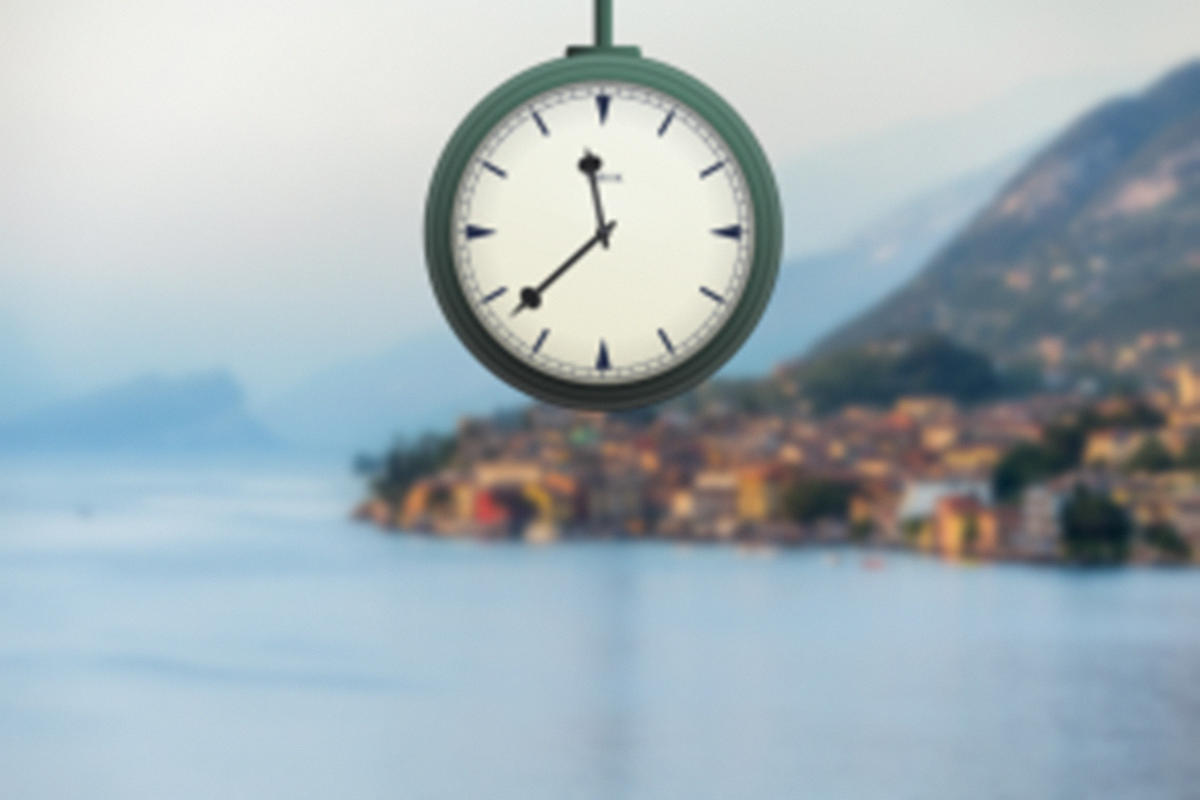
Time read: 11:38
